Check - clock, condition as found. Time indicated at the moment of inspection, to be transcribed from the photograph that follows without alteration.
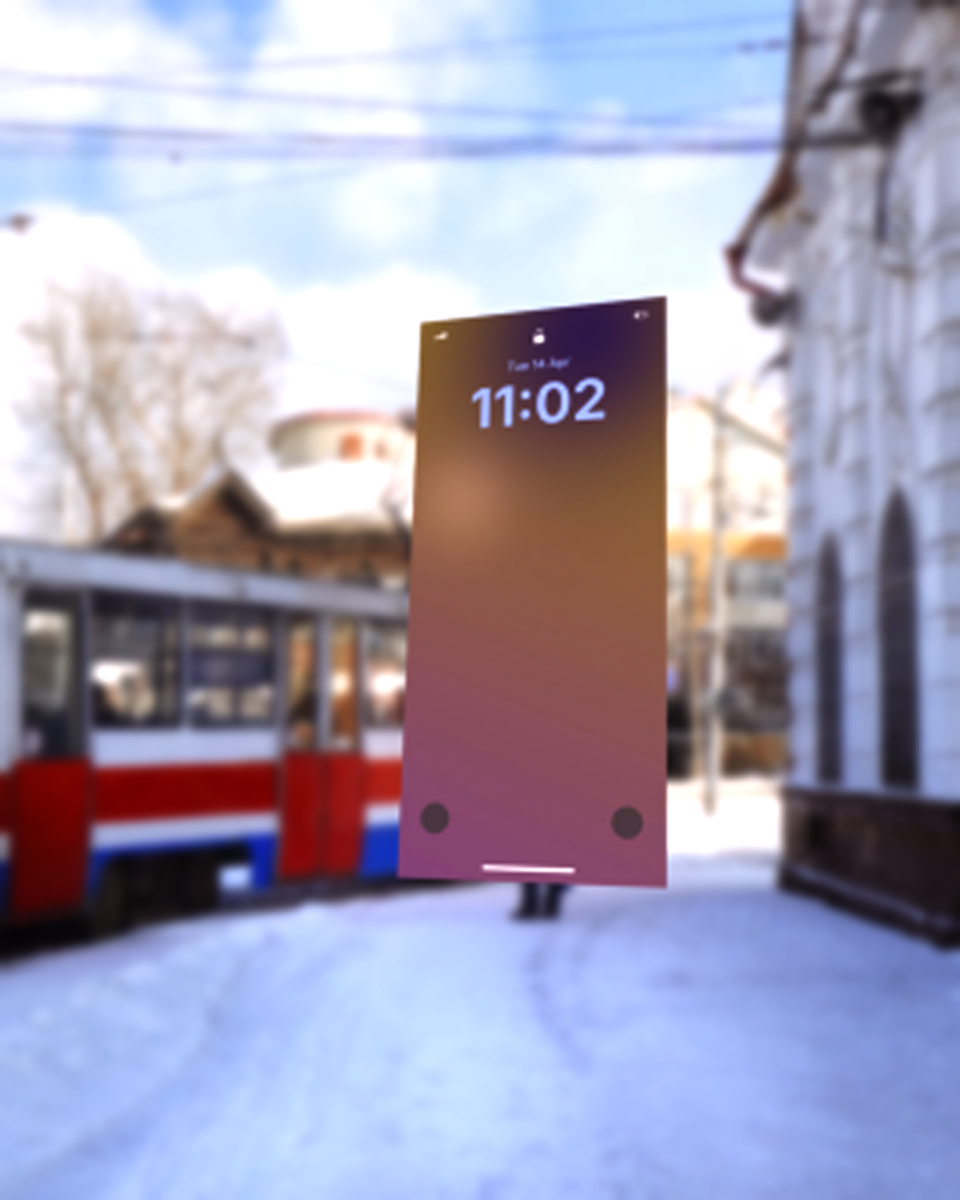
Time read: 11:02
